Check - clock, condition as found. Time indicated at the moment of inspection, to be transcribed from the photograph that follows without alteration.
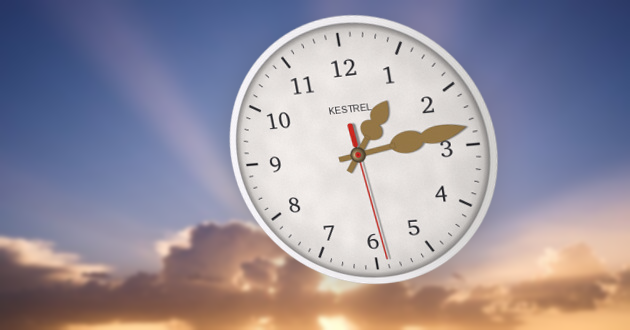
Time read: 1:13:29
